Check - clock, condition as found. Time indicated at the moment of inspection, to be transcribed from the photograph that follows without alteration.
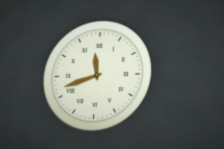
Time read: 11:42
